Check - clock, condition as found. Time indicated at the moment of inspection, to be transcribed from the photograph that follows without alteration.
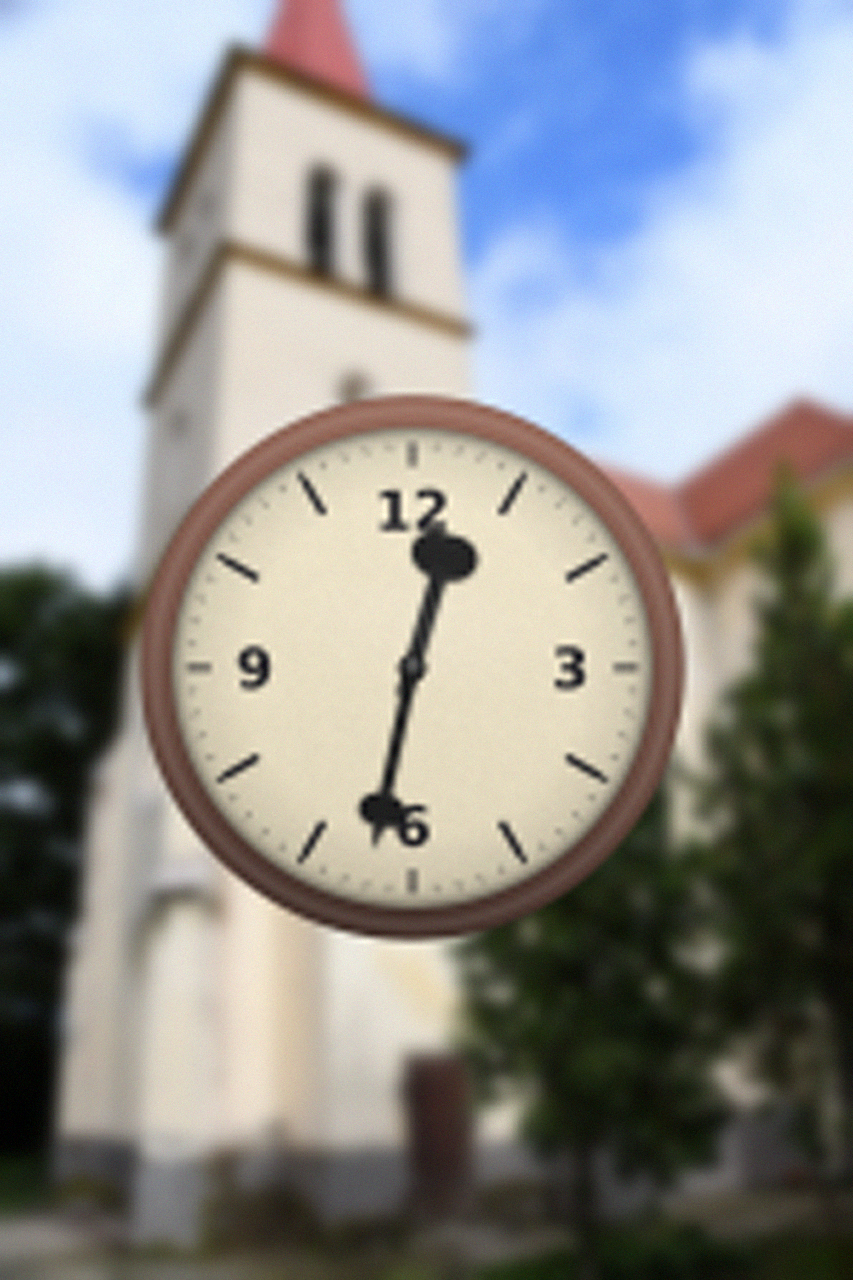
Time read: 12:32
